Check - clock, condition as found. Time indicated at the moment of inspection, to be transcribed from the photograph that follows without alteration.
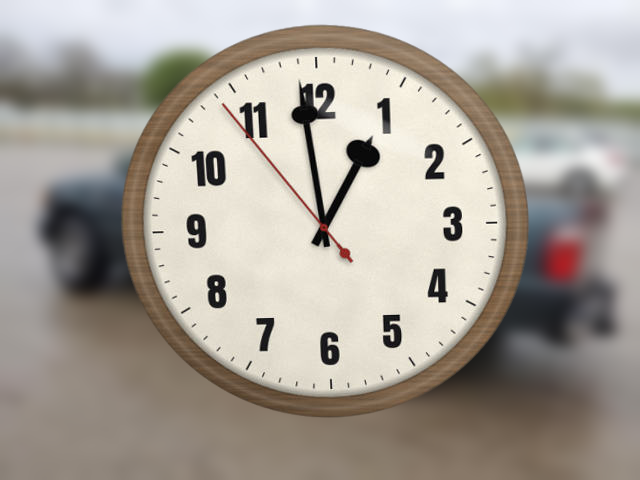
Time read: 12:58:54
